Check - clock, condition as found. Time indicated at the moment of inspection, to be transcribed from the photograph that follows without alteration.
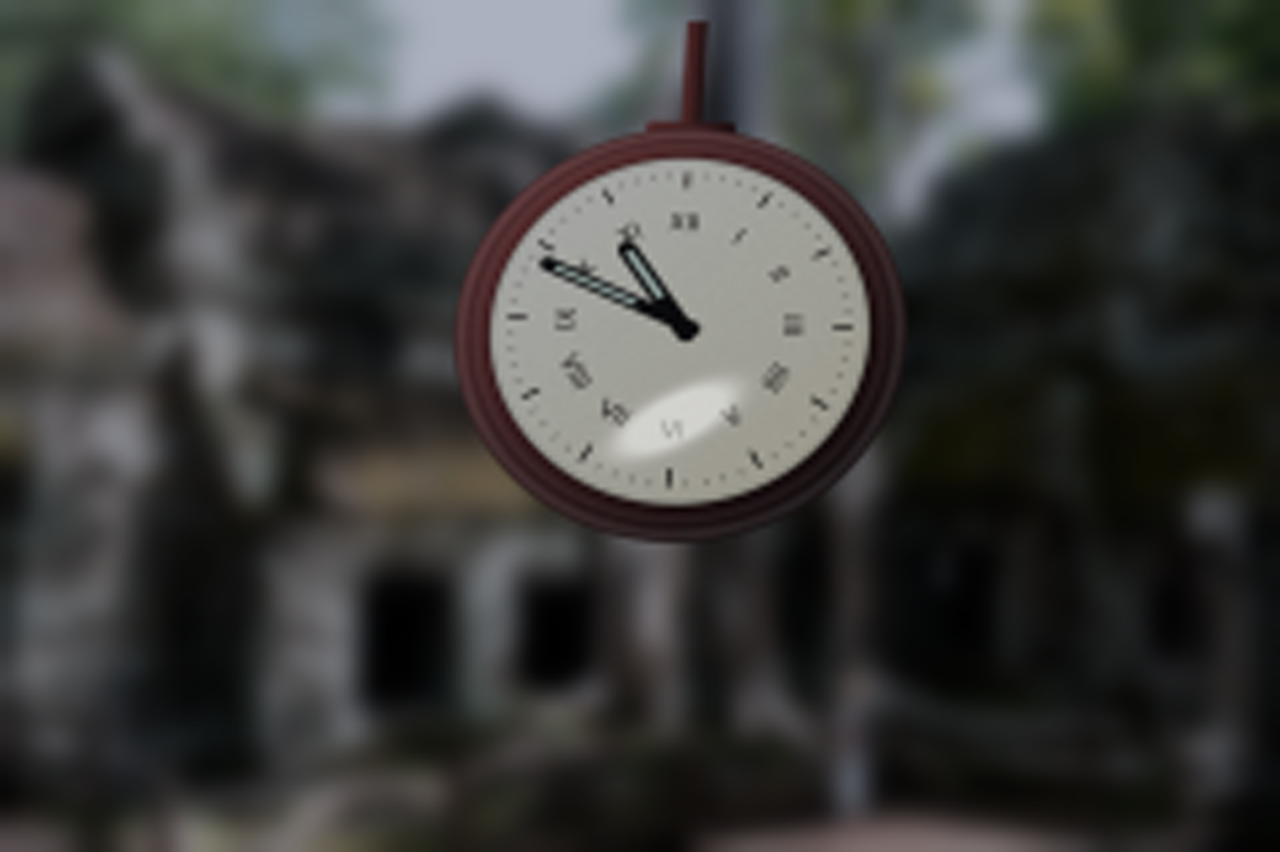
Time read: 10:49
